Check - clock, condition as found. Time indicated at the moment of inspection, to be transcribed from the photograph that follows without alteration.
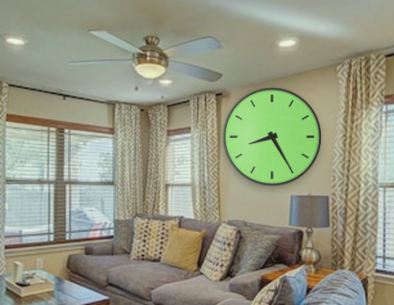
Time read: 8:25
